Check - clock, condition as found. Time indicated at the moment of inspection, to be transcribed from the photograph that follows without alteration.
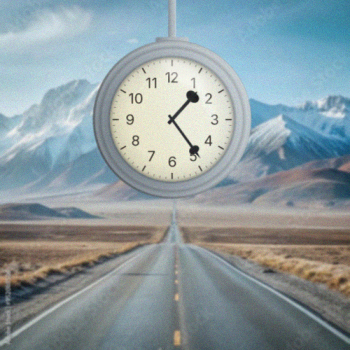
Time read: 1:24
